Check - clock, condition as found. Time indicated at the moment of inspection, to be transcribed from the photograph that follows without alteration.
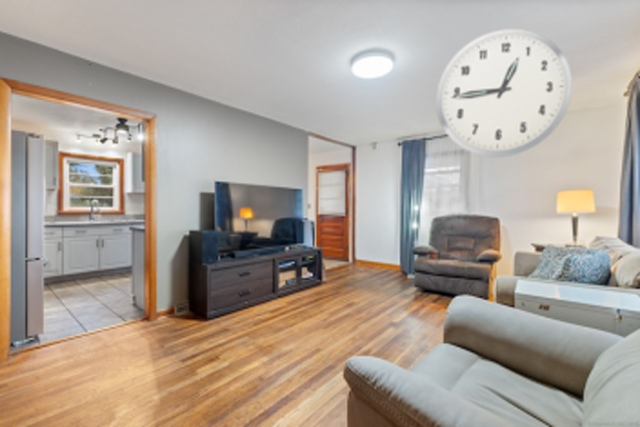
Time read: 12:44
